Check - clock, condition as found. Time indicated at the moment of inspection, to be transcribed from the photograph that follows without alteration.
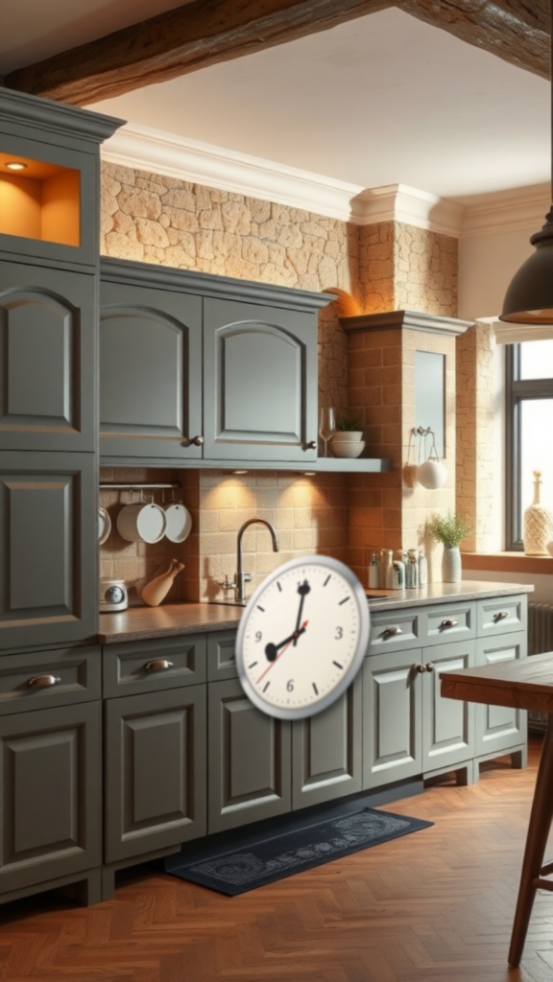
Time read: 8:00:37
